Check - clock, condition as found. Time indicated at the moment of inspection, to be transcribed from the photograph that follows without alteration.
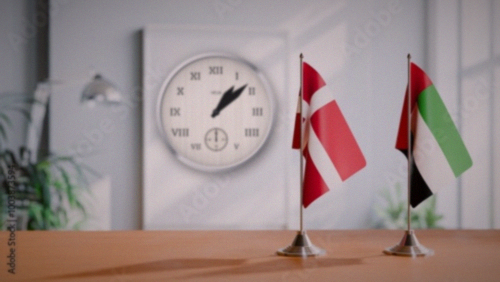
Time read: 1:08
